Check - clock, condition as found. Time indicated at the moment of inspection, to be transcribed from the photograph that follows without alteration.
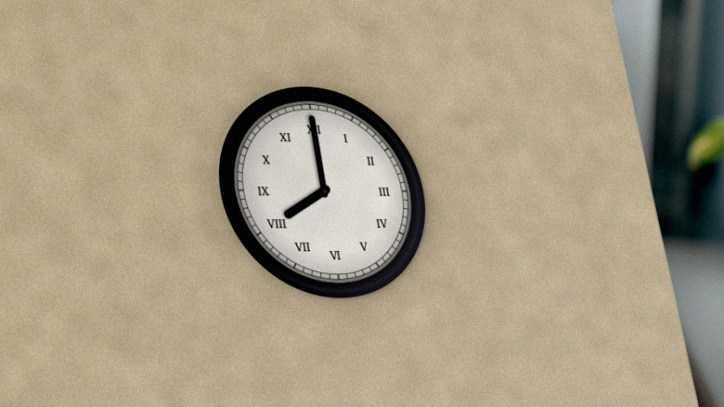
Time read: 8:00
